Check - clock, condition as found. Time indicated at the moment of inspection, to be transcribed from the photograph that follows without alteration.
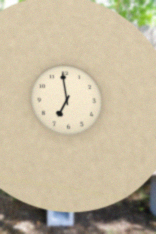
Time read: 6:59
